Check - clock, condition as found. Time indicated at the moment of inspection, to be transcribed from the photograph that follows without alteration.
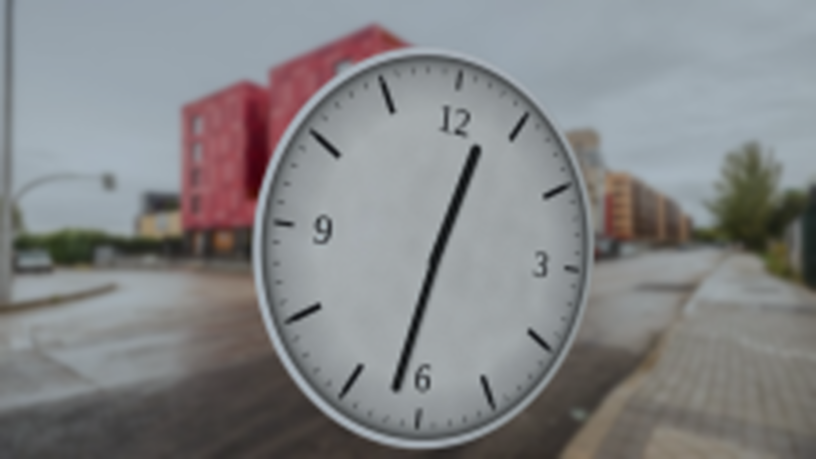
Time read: 12:32
